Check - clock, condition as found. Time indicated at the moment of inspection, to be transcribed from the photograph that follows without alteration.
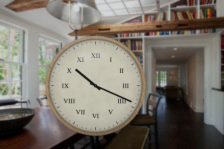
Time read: 10:19
